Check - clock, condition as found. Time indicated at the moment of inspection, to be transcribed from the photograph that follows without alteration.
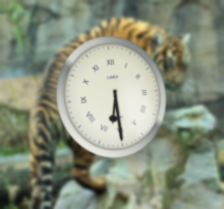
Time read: 6:30
